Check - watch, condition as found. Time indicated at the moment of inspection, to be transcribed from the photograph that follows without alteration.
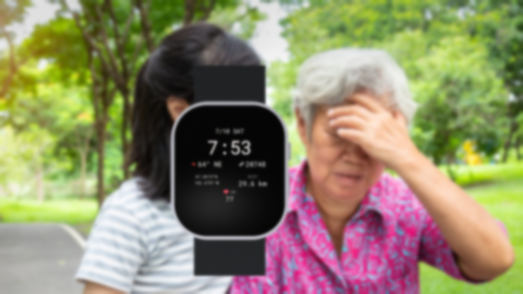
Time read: 7:53
